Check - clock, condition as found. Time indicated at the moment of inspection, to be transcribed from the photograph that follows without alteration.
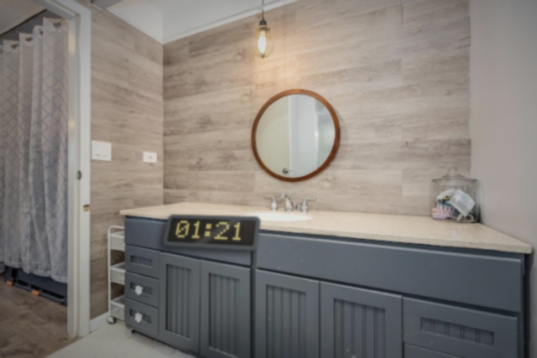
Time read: 1:21
